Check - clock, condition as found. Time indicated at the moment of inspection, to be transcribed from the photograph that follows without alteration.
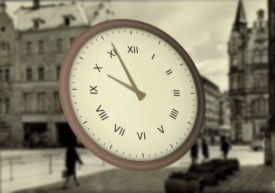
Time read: 9:56
